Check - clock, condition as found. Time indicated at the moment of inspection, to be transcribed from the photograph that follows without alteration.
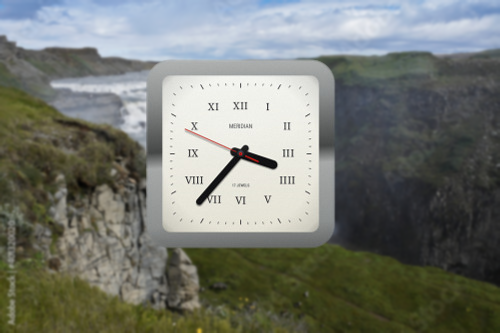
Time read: 3:36:49
